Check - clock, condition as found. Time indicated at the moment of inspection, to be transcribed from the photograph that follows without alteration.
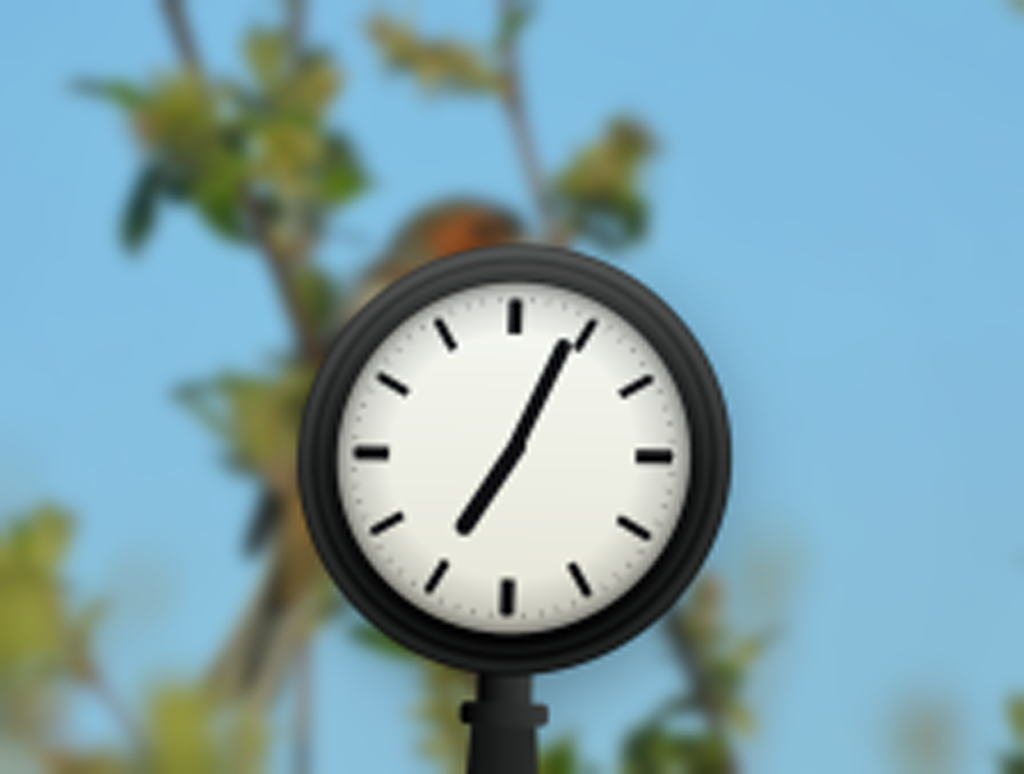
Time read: 7:04
